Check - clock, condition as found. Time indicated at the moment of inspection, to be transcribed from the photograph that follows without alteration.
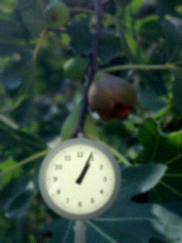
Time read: 1:04
